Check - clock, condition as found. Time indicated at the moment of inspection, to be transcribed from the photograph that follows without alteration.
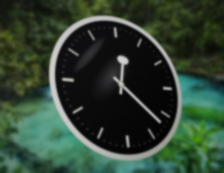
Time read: 12:22
